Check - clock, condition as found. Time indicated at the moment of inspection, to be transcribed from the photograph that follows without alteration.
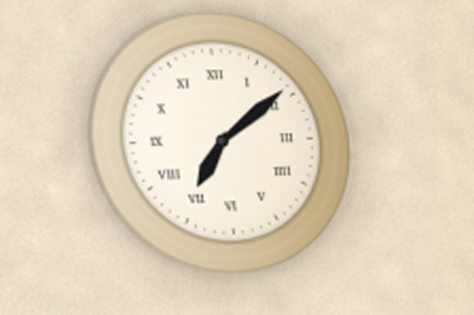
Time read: 7:09
